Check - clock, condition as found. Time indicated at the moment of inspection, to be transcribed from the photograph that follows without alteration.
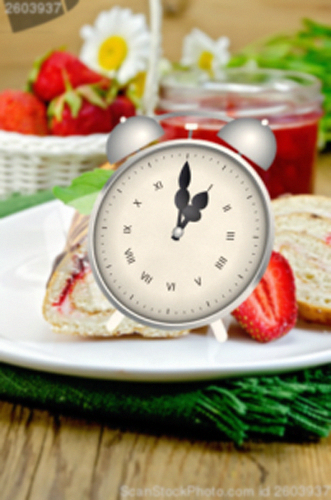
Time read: 1:00
